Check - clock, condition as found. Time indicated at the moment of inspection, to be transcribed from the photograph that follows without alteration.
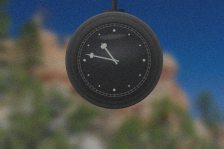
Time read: 10:47
